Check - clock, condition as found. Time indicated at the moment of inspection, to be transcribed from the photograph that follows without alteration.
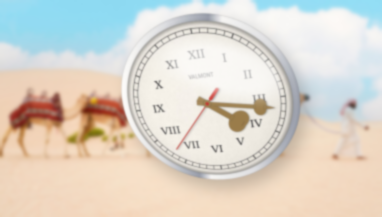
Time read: 4:16:37
